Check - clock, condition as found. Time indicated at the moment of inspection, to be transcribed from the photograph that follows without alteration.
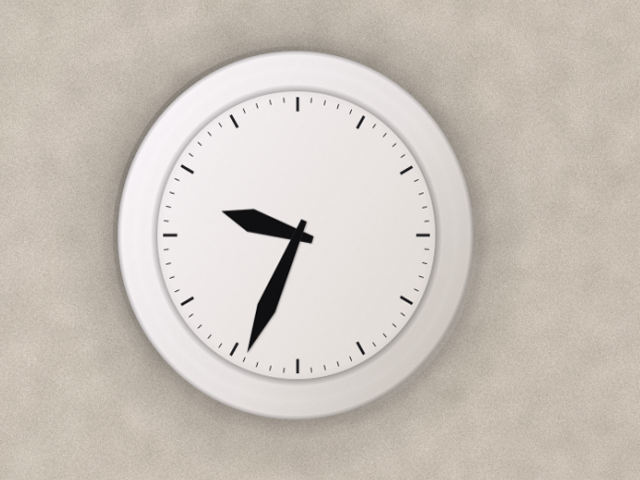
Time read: 9:34
